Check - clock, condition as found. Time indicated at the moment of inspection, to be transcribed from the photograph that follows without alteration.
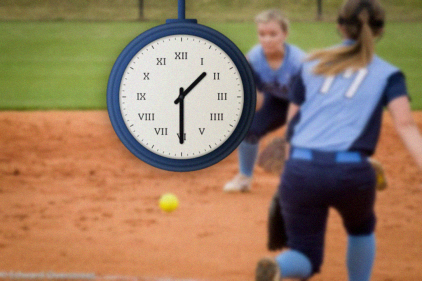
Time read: 1:30
